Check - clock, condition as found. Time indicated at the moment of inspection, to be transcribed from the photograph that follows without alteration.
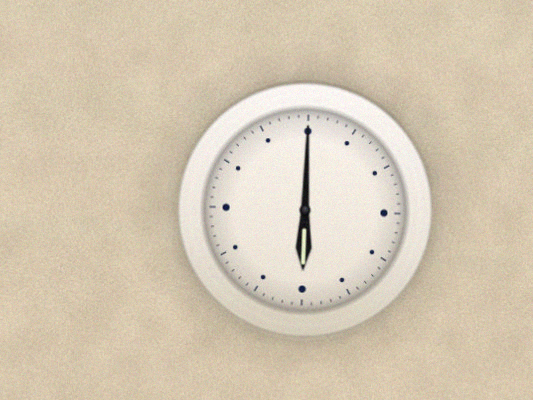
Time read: 6:00
